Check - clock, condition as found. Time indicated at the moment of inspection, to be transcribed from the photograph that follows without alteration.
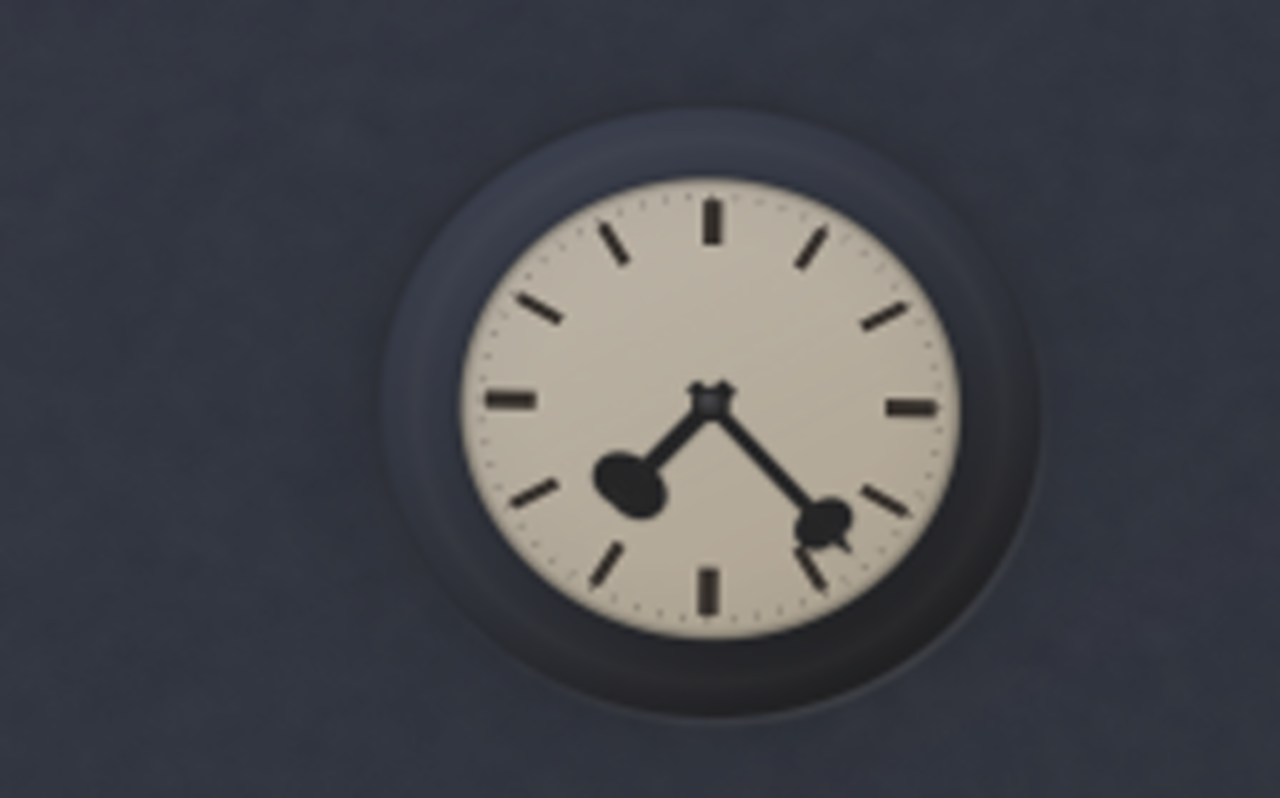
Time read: 7:23
